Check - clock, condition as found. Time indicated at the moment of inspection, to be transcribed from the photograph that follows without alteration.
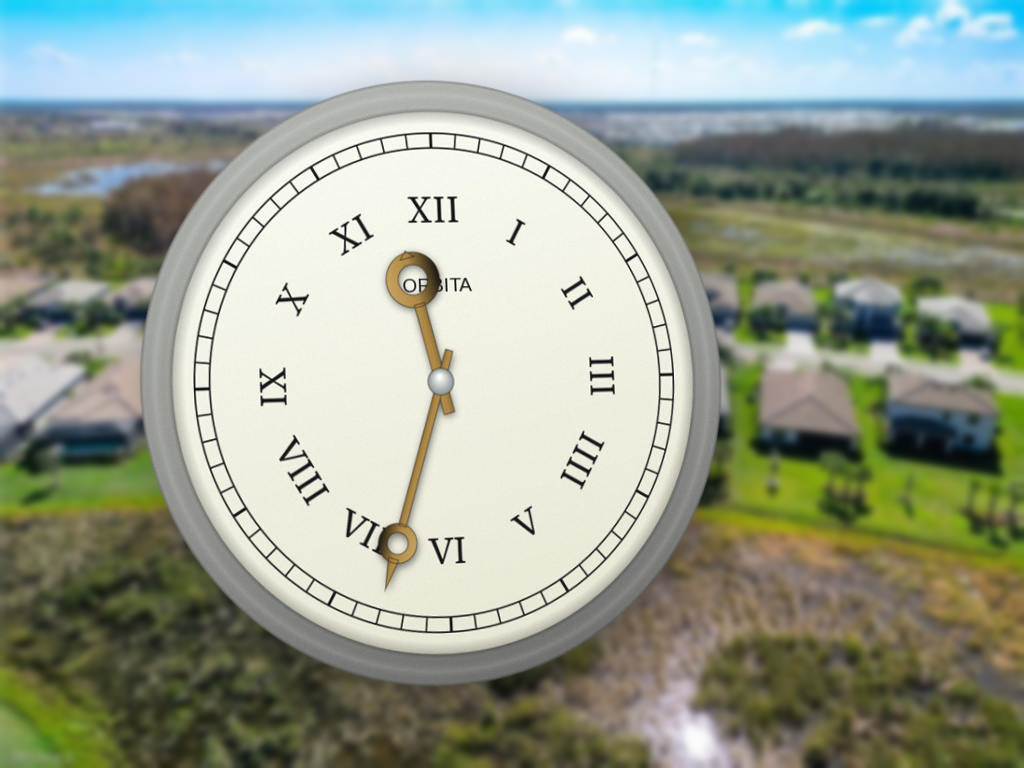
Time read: 11:33
